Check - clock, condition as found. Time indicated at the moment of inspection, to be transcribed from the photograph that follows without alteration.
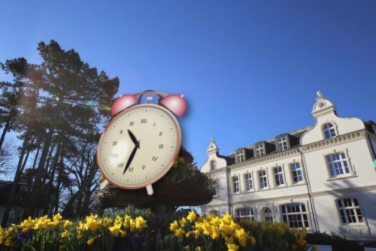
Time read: 10:32
